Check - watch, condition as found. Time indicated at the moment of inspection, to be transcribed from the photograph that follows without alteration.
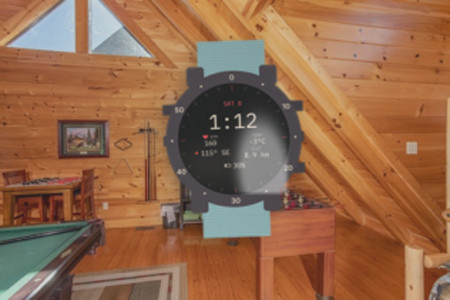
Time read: 1:12
